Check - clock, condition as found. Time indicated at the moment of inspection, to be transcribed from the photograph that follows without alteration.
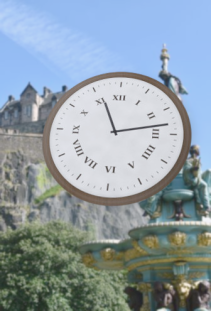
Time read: 11:13
